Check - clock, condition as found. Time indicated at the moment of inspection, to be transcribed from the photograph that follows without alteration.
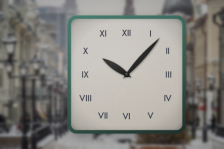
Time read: 10:07
